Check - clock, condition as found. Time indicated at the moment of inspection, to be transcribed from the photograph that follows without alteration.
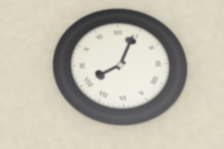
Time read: 8:04
